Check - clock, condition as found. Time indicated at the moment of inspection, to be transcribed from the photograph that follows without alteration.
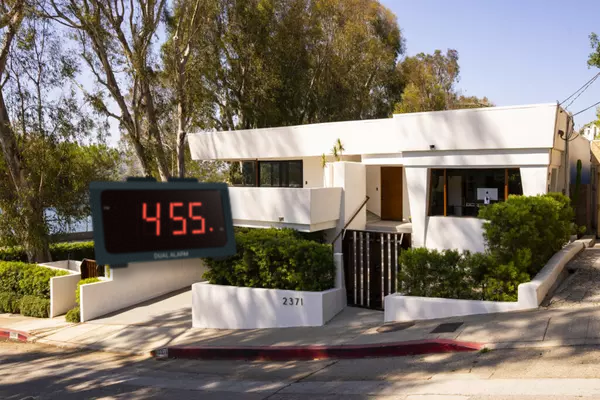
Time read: 4:55
